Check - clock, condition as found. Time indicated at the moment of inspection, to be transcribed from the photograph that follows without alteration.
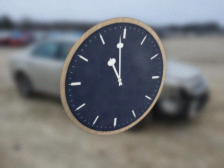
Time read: 10:59
